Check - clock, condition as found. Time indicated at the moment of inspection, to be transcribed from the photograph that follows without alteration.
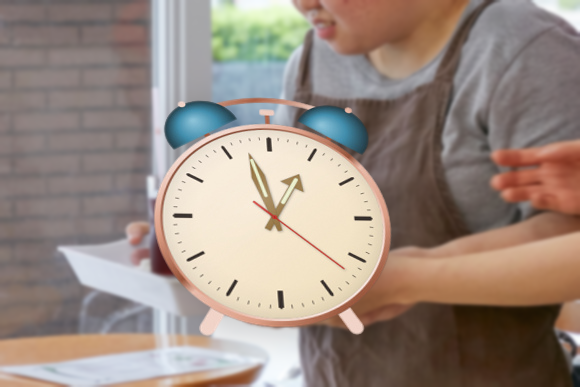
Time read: 12:57:22
